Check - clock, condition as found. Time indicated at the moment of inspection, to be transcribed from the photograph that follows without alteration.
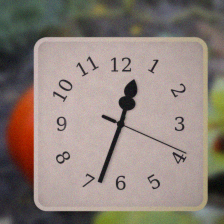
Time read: 12:33:19
